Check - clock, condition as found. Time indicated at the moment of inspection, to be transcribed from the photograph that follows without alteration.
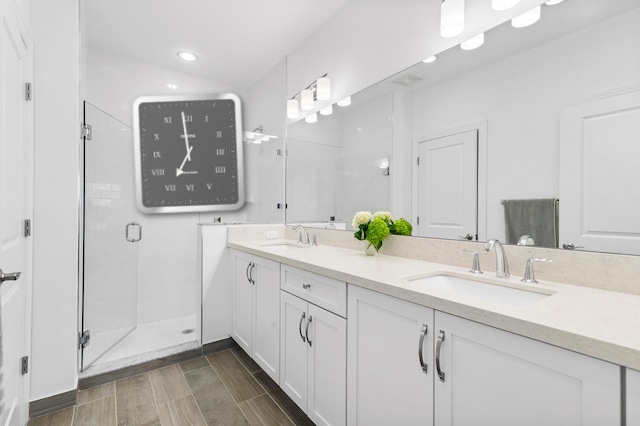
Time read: 6:59
